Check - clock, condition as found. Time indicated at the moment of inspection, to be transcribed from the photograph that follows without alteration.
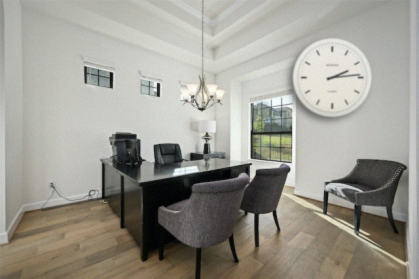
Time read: 2:14
